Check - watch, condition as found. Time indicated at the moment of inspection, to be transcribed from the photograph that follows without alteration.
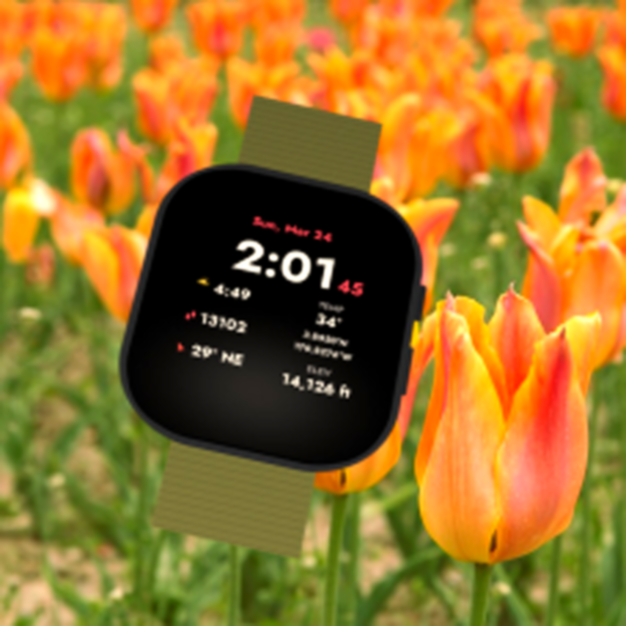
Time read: 2:01
